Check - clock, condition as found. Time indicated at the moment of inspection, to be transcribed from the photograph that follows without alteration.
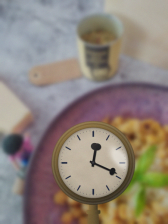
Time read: 12:19
